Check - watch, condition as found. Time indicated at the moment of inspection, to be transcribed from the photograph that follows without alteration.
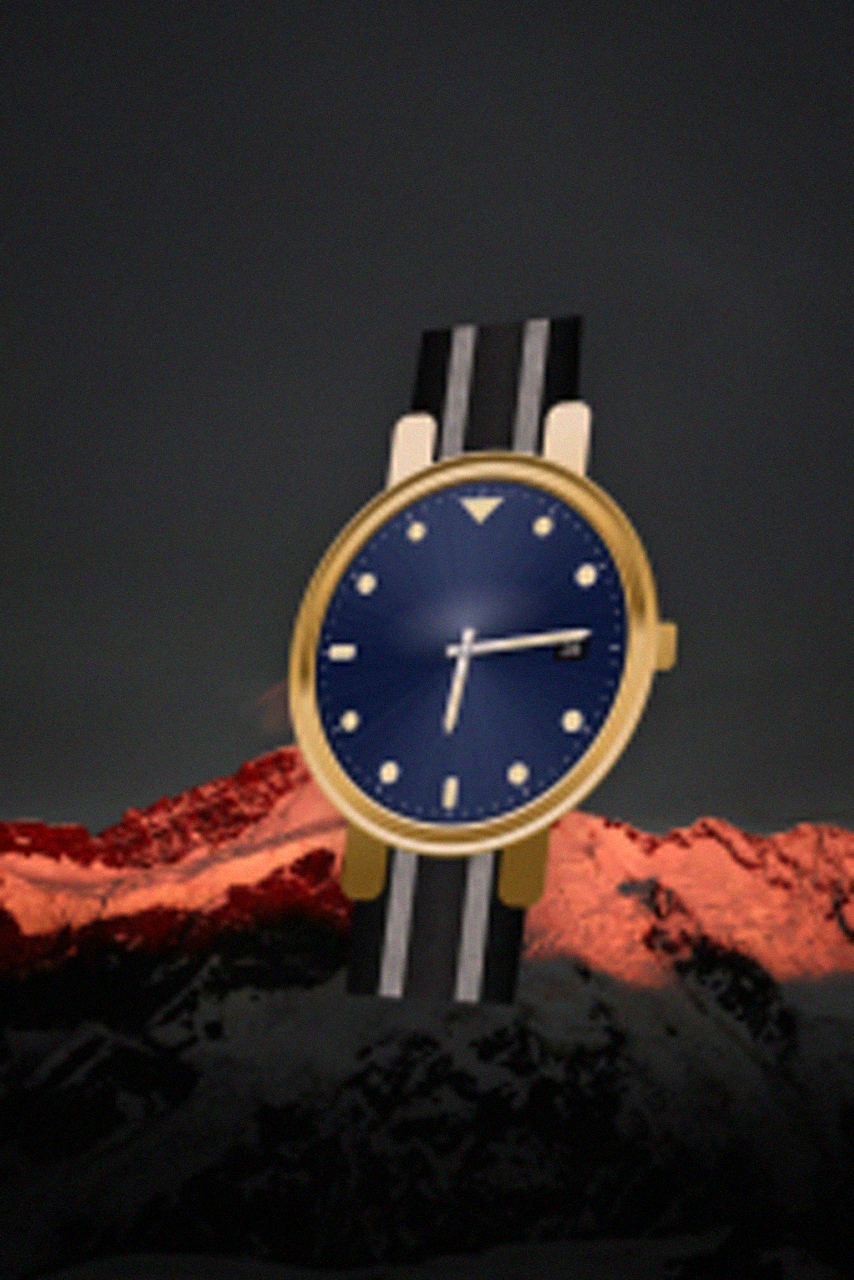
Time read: 6:14
